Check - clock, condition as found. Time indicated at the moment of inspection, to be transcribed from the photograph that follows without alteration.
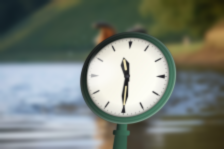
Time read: 11:30
